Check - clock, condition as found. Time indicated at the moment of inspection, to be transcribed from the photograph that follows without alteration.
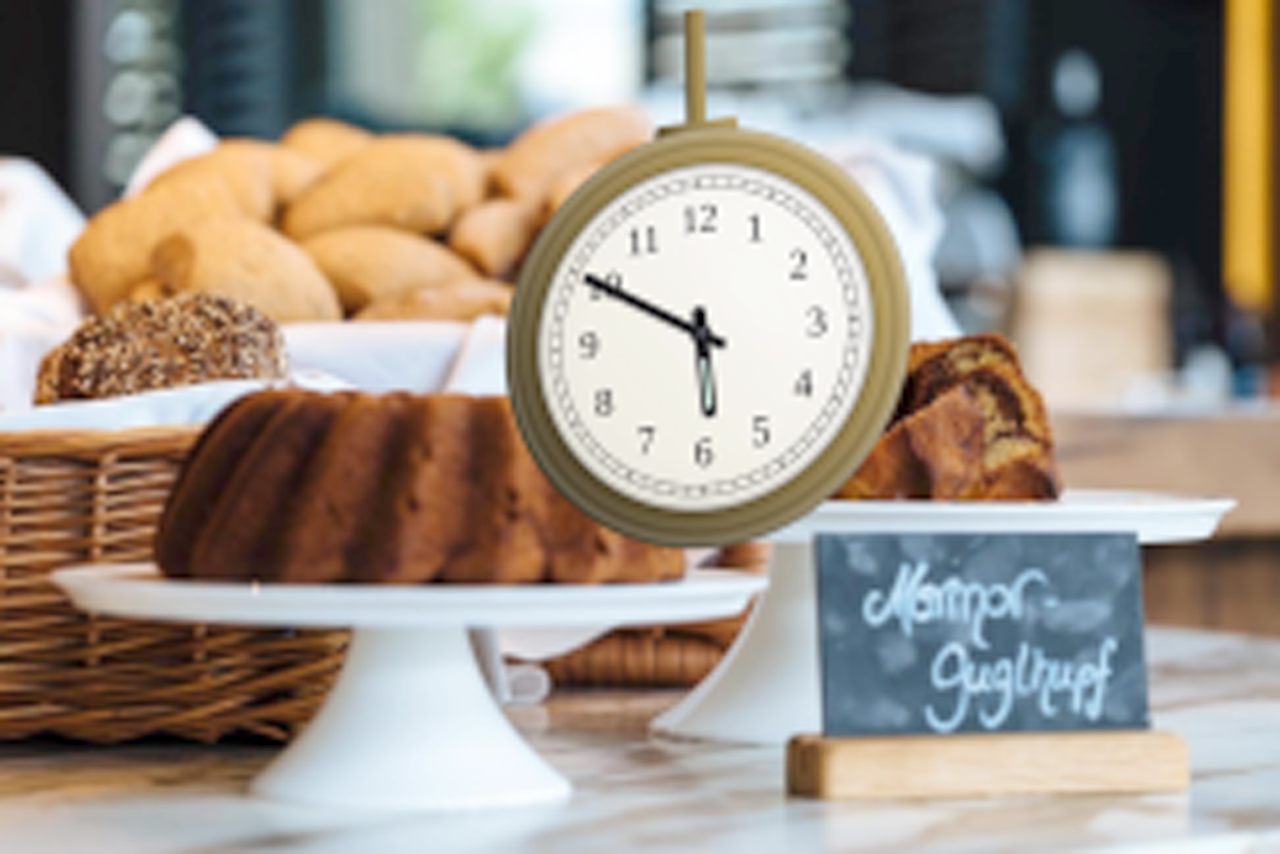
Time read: 5:50
